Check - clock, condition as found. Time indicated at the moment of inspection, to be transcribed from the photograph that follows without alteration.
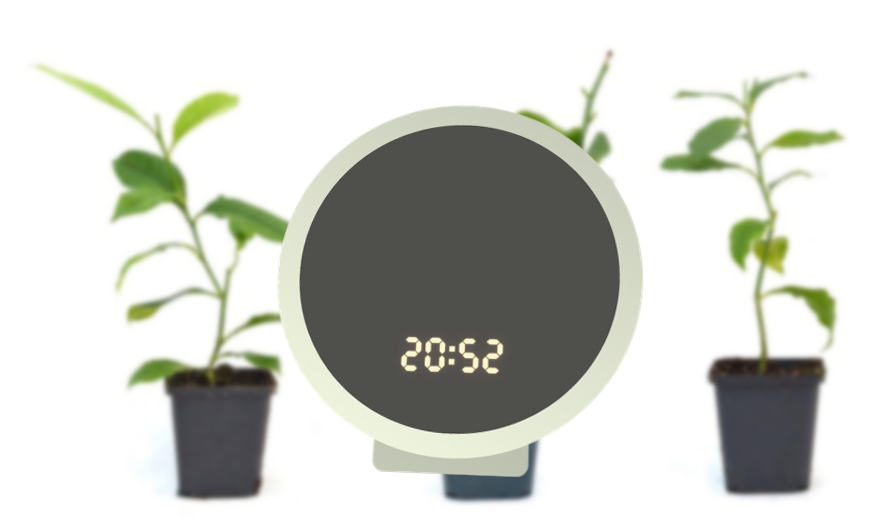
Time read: 20:52
